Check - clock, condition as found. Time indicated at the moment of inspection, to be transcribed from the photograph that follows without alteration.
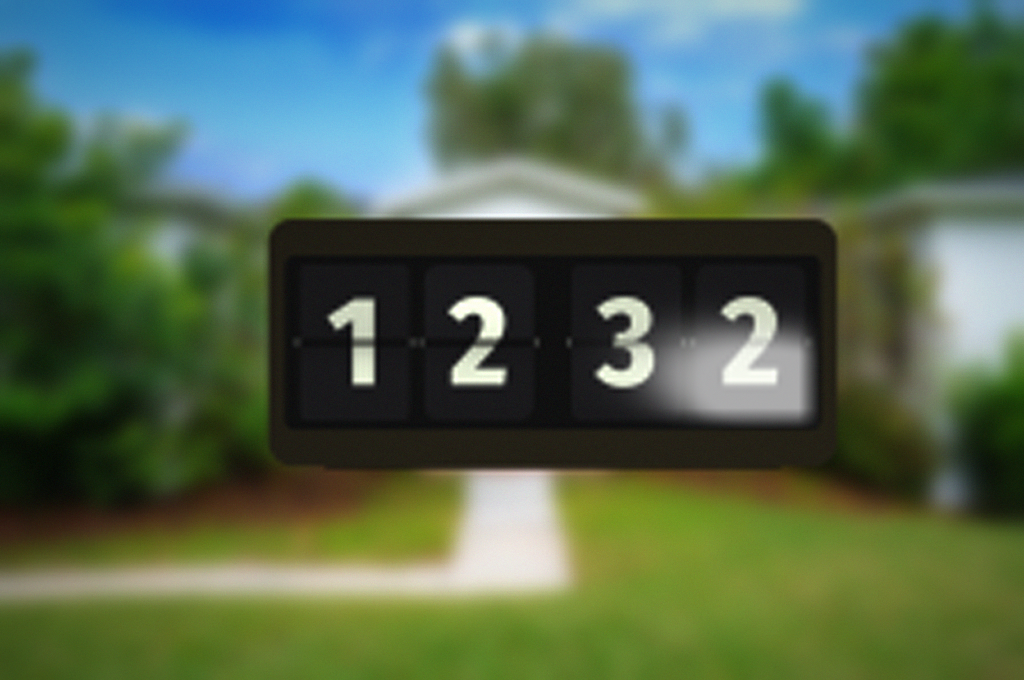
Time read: 12:32
